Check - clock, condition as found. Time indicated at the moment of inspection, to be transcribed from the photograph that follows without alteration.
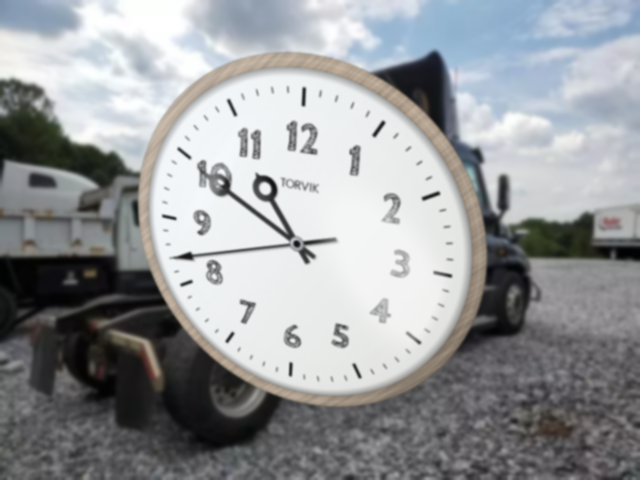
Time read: 10:49:42
